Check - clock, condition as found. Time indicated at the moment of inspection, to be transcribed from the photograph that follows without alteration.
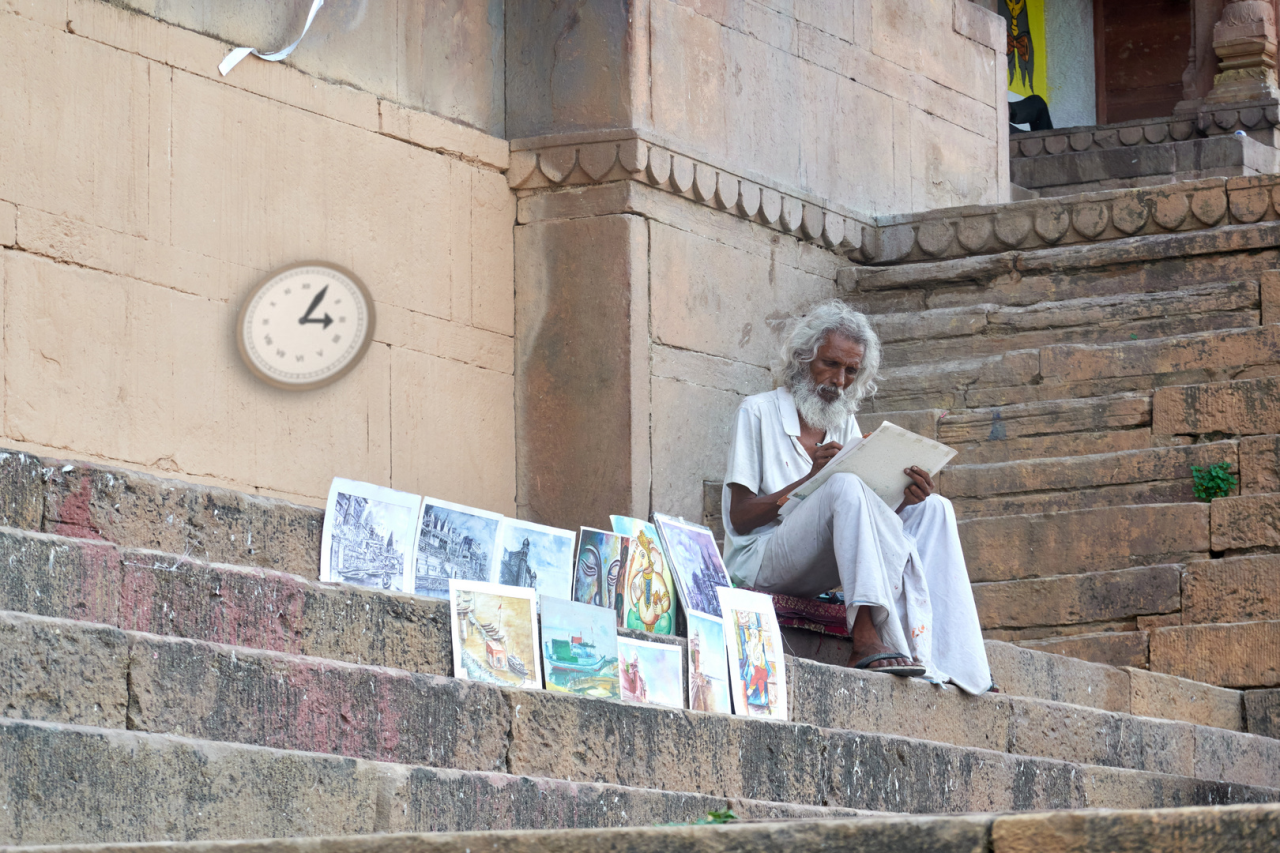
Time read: 3:05
